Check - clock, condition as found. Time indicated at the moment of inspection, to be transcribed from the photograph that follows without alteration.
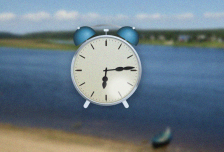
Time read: 6:14
